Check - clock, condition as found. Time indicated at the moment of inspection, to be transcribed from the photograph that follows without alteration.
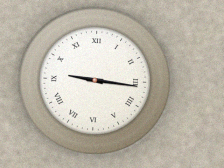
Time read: 9:16
